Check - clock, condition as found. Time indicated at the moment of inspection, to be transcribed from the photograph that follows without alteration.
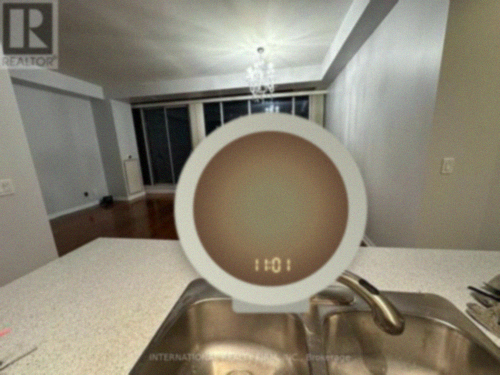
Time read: 11:01
